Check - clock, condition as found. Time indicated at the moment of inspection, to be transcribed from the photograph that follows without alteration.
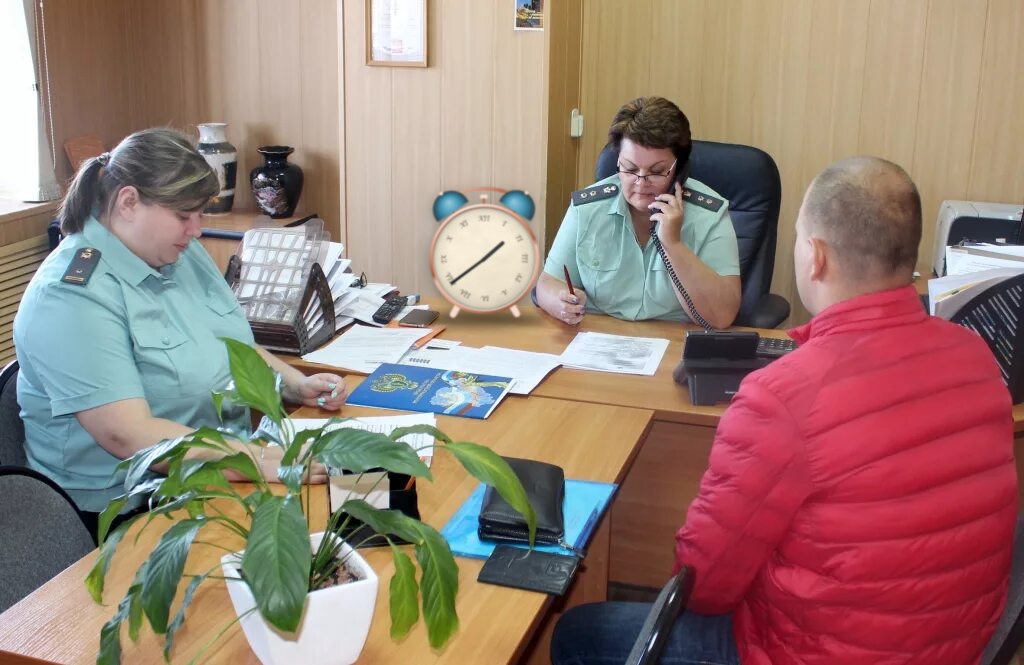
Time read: 1:39
